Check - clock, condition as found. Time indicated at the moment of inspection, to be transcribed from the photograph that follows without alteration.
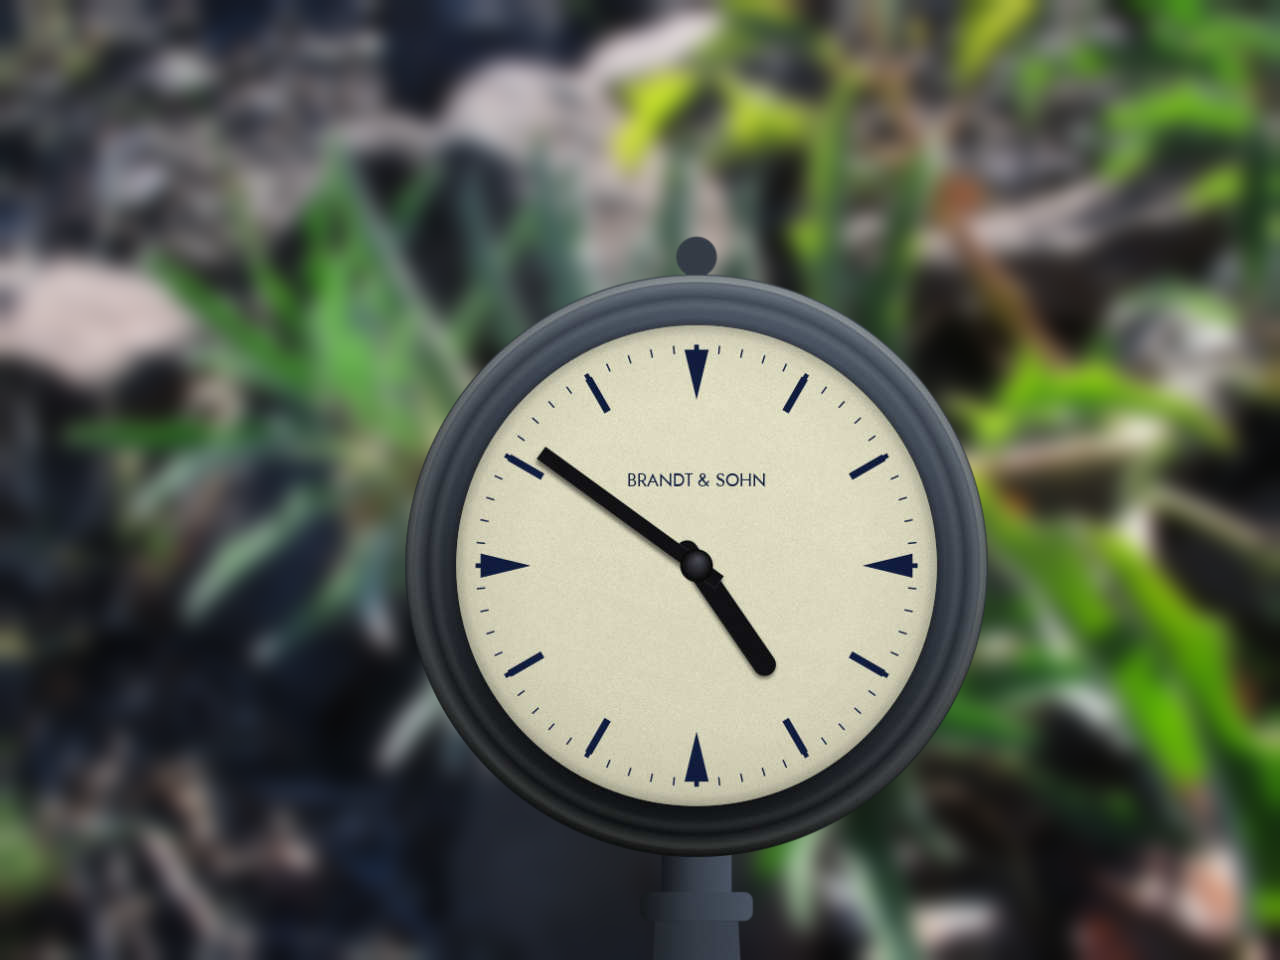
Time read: 4:51
